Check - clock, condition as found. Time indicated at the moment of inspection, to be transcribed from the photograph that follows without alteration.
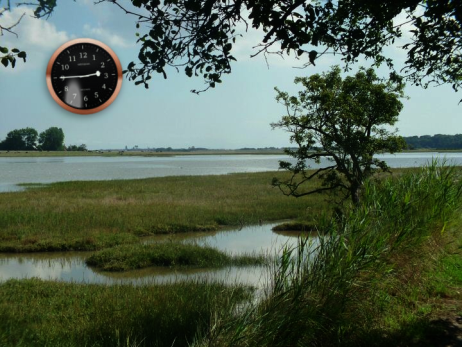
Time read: 2:45
